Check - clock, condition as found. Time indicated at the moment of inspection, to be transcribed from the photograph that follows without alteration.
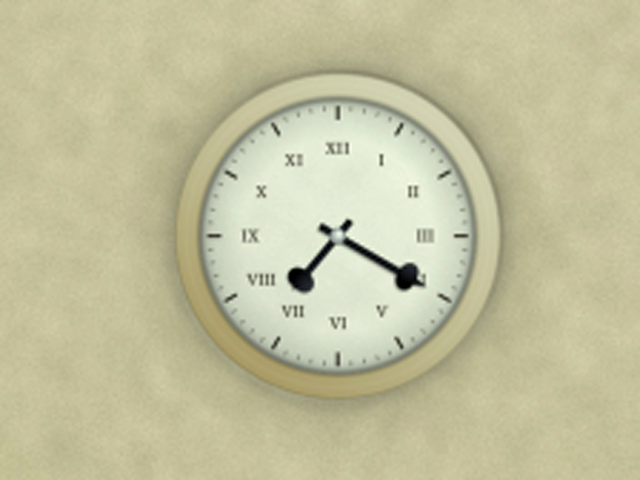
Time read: 7:20
